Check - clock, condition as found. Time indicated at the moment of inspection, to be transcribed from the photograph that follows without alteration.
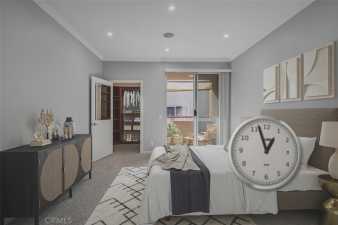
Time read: 12:57
